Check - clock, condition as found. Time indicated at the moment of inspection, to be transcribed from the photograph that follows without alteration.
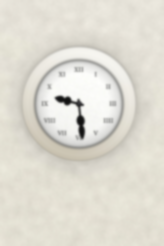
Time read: 9:29
